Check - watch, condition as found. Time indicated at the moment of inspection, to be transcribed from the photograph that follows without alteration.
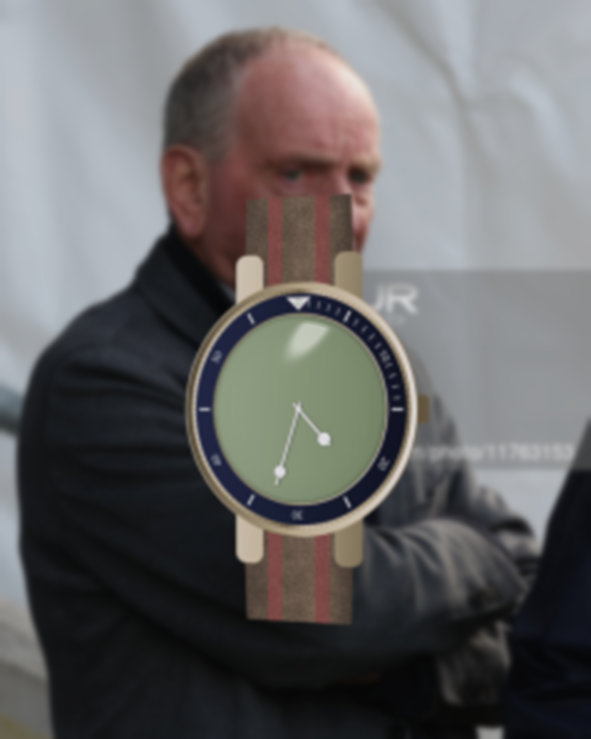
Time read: 4:33
